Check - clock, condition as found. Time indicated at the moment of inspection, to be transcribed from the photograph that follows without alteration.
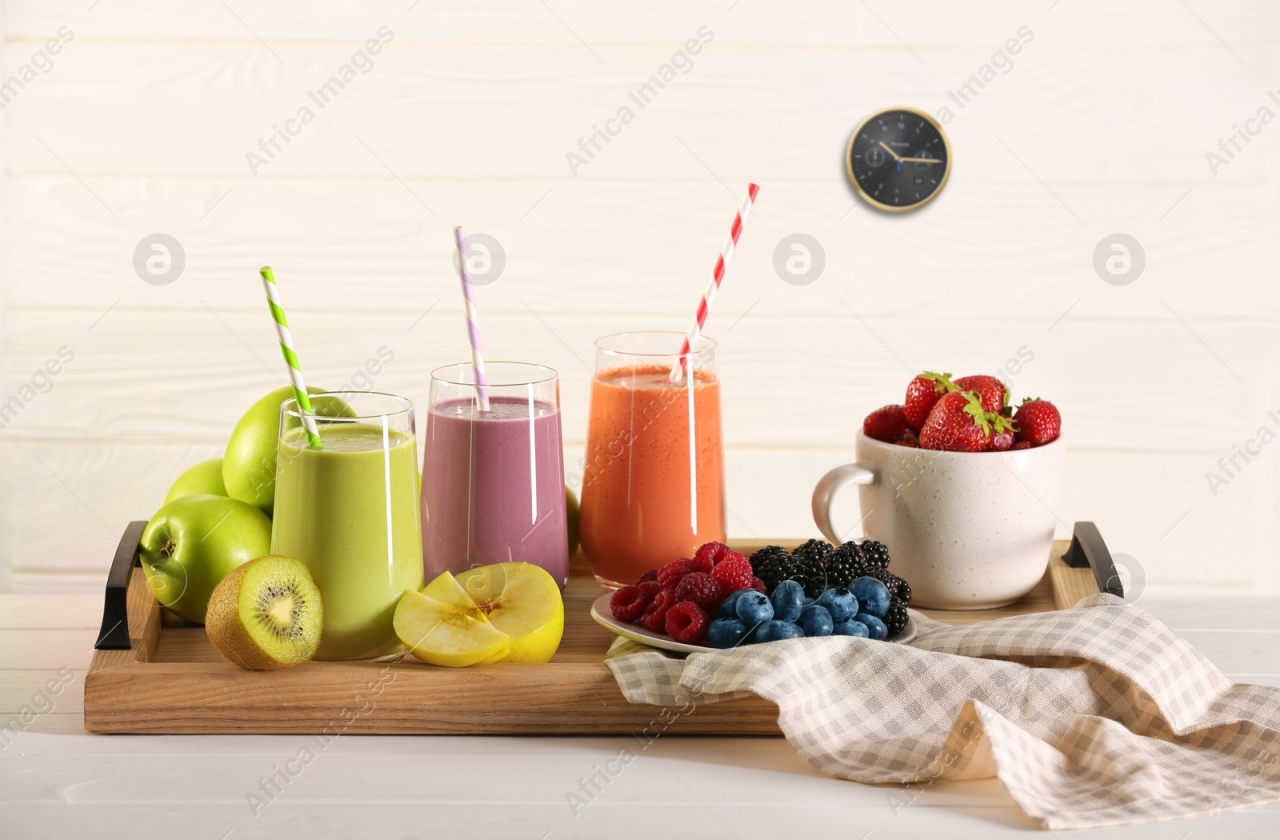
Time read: 10:15
